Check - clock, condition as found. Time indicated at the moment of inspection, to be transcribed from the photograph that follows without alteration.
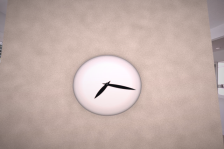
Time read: 7:17
